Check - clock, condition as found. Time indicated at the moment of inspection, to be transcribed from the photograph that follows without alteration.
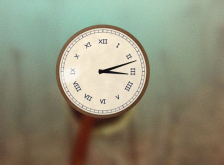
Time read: 3:12
